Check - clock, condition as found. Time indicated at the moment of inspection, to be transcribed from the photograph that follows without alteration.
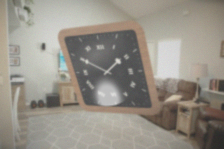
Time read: 1:50
